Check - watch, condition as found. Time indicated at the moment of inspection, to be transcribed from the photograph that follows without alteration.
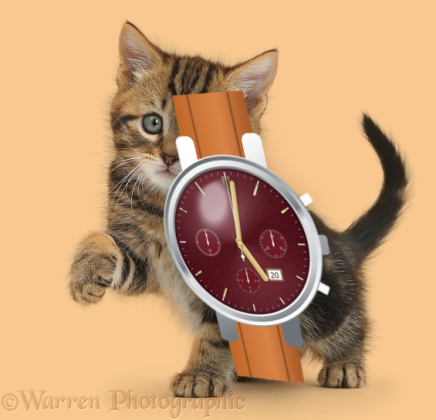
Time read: 5:01
